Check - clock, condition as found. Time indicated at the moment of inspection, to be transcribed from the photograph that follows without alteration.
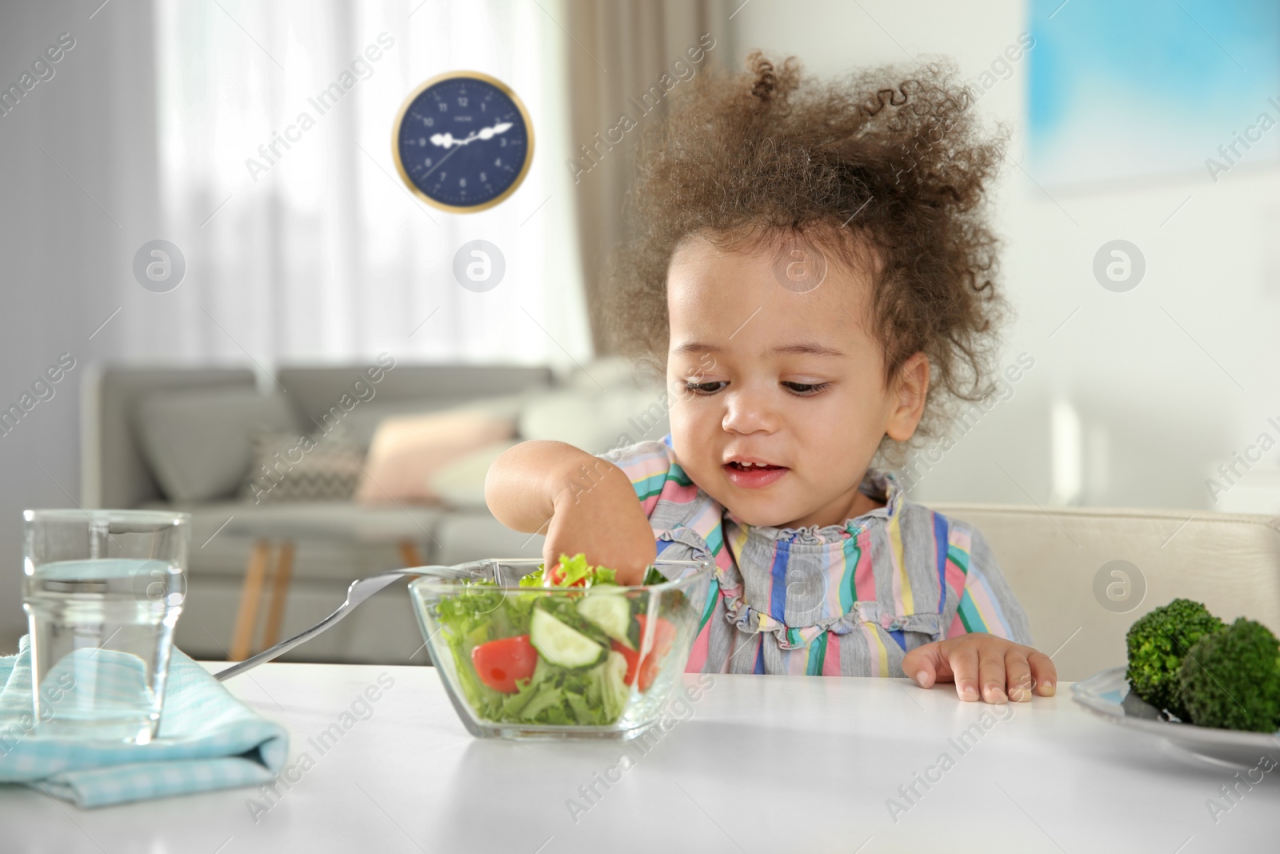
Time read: 9:11:38
